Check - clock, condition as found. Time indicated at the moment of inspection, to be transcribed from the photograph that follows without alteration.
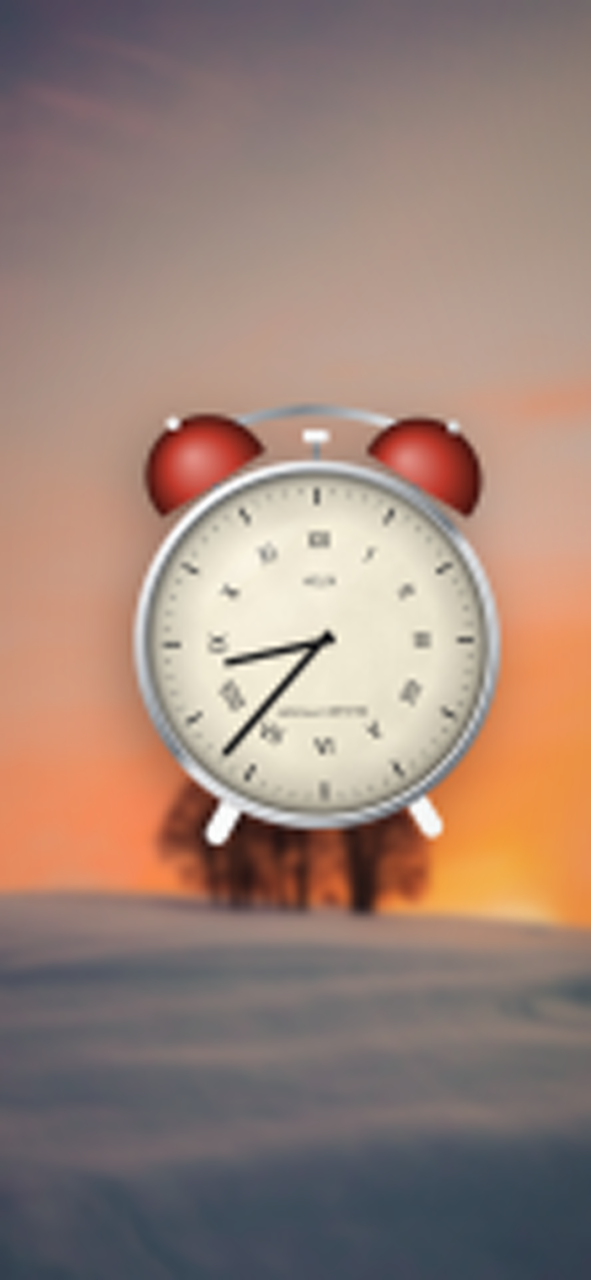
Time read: 8:37
